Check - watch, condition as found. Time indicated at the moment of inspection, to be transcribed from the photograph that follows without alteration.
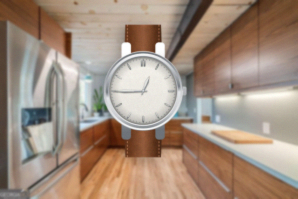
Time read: 12:45
